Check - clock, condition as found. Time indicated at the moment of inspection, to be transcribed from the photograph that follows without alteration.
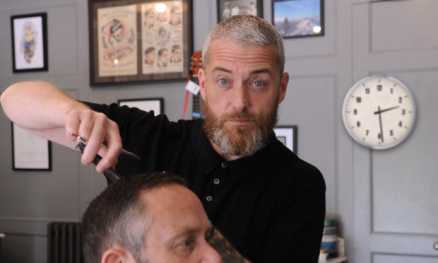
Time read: 2:29
